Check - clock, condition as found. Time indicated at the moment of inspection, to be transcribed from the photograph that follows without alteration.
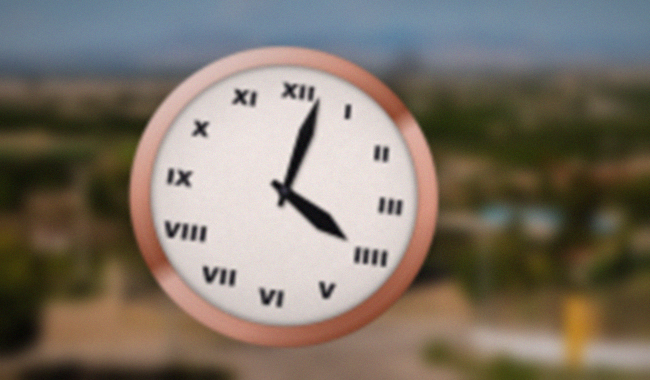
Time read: 4:02
